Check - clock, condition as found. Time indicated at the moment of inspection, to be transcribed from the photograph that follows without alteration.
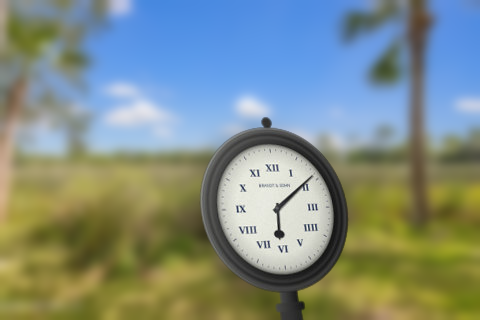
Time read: 6:09
